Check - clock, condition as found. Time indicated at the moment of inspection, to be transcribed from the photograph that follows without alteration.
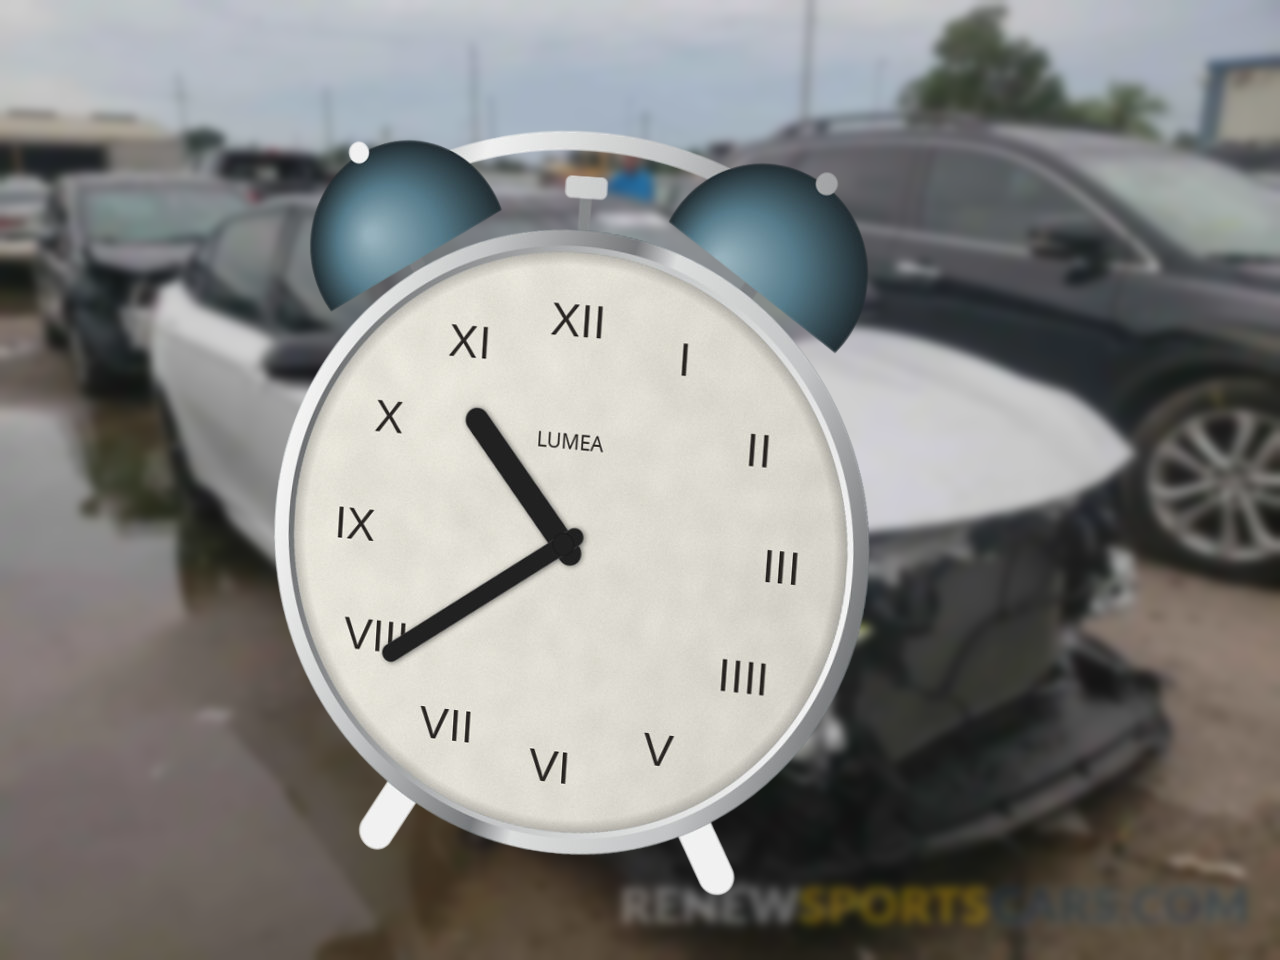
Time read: 10:39
